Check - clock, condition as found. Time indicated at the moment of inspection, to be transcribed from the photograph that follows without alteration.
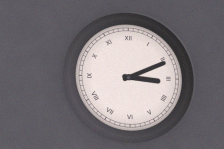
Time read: 3:11
